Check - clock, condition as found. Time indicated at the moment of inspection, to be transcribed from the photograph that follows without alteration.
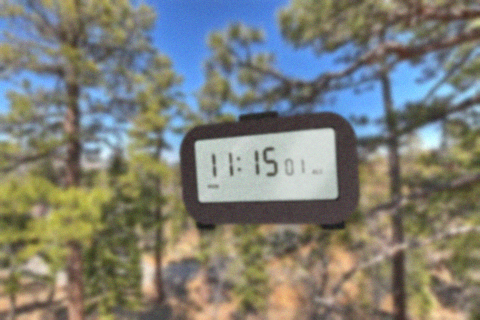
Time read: 11:15:01
